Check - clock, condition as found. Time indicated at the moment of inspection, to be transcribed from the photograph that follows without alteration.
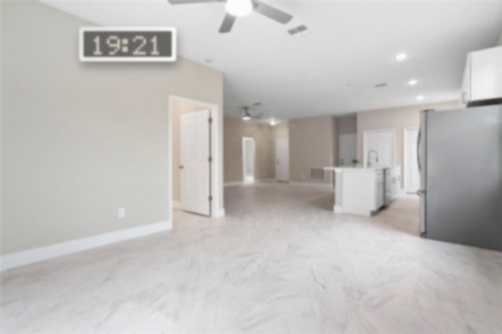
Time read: 19:21
